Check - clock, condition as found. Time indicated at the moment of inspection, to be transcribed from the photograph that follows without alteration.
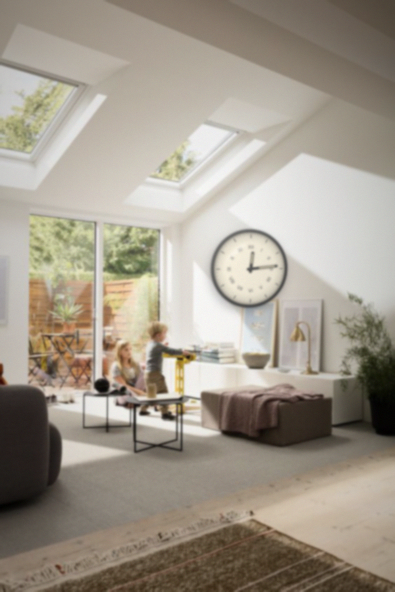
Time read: 12:14
